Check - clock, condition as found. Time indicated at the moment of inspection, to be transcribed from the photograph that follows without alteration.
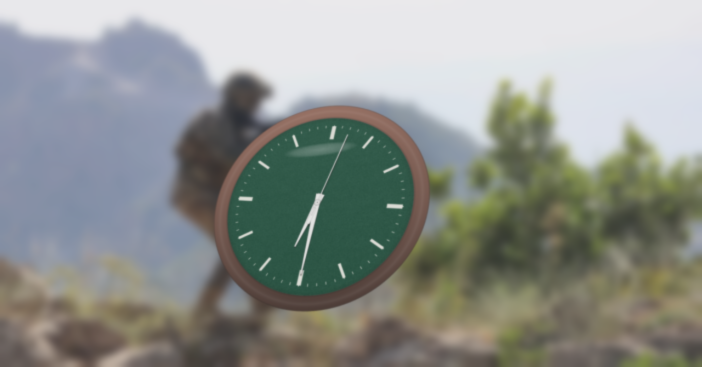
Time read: 6:30:02
